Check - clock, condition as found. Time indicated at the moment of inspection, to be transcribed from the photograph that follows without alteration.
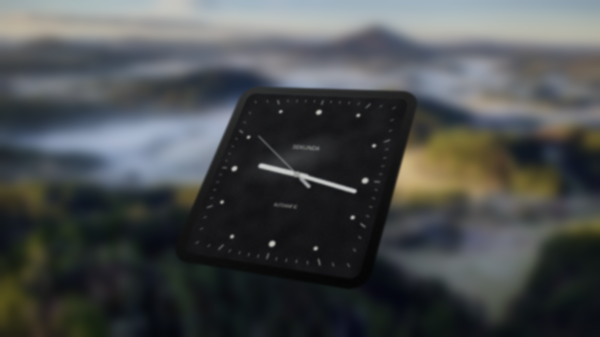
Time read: 9:16:51
